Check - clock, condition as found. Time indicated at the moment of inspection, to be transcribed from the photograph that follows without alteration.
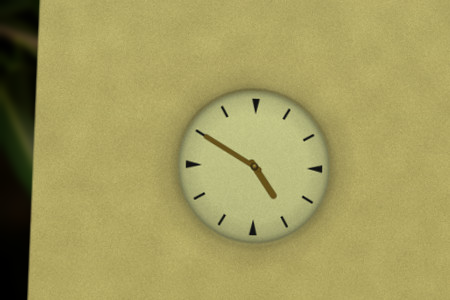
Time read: 4:50
